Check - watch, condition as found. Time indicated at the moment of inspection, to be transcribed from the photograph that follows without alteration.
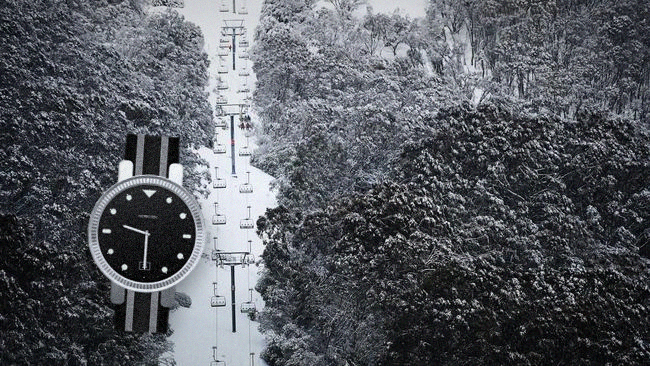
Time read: 9:30
